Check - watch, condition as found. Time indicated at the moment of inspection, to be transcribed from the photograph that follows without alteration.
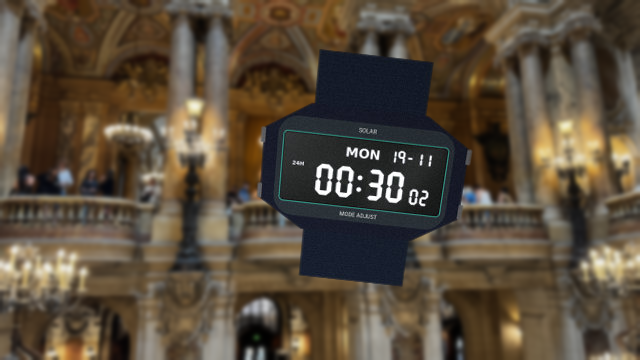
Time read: 0:30:02
